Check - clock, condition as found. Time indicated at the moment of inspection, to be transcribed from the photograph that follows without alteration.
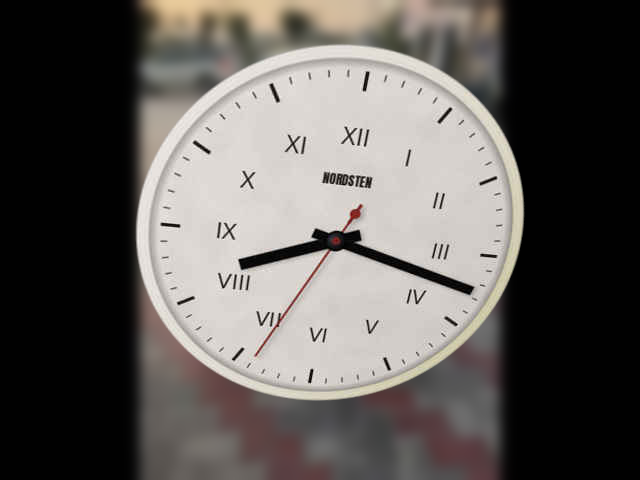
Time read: 8:17:34
